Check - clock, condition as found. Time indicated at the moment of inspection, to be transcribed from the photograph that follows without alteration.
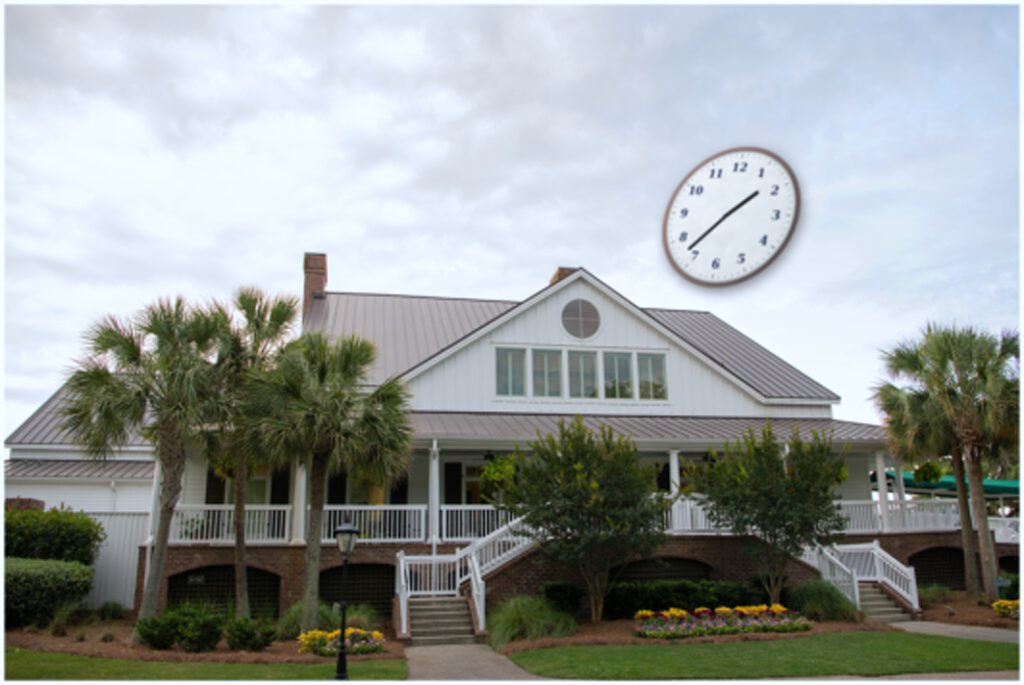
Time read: 1:37
